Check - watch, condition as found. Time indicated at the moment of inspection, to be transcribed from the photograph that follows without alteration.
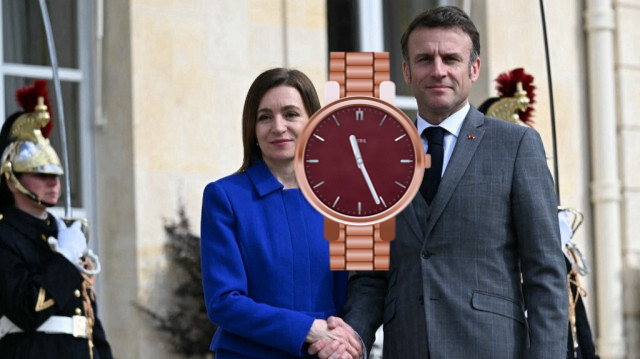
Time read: 11:26
